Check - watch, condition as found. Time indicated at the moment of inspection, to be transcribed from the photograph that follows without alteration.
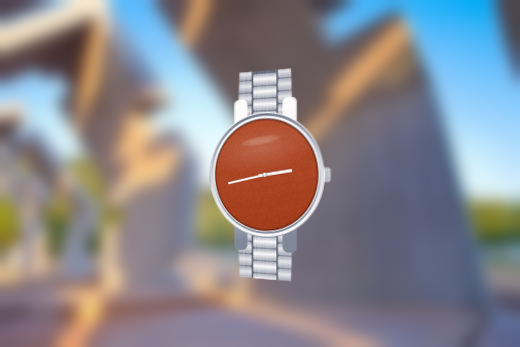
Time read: 2:43
